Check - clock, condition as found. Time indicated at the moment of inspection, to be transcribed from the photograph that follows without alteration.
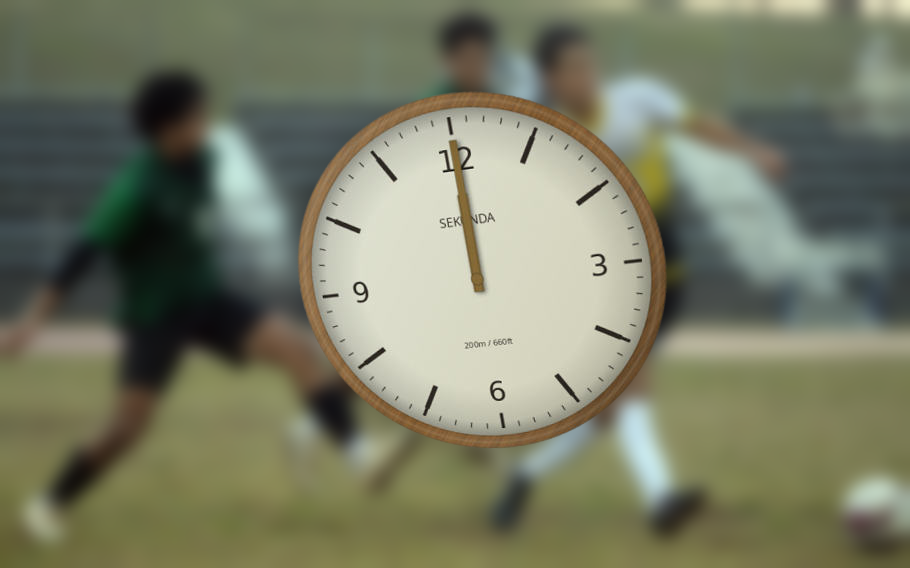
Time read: 12:00
